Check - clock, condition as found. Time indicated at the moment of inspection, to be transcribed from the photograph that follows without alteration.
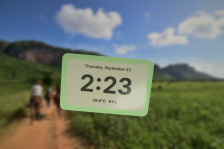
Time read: 2:23
